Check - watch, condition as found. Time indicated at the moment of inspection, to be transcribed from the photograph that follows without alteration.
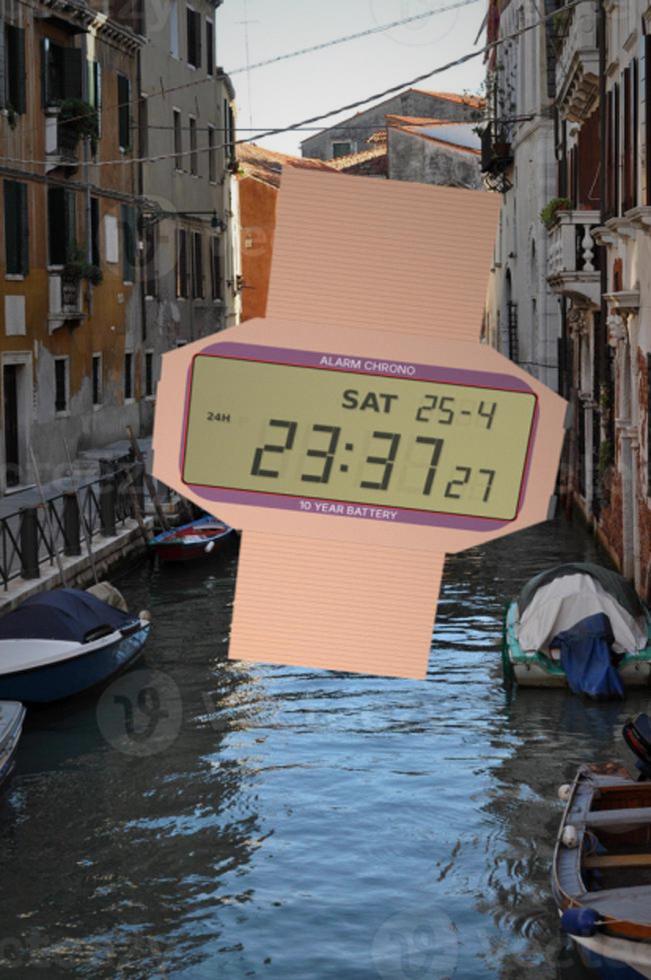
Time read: 23:37:27
